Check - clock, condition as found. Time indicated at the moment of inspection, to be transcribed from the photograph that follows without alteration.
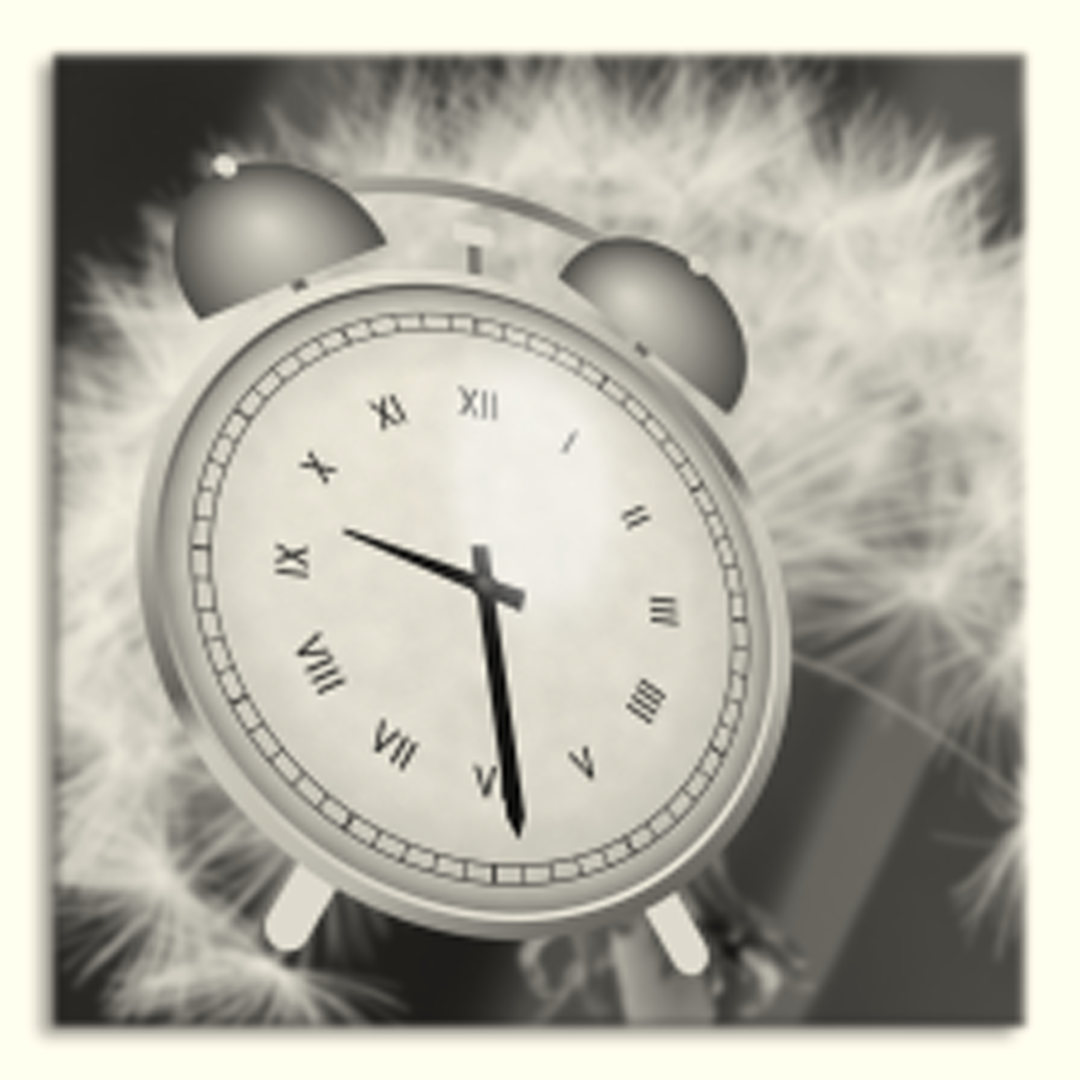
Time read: 9:29
